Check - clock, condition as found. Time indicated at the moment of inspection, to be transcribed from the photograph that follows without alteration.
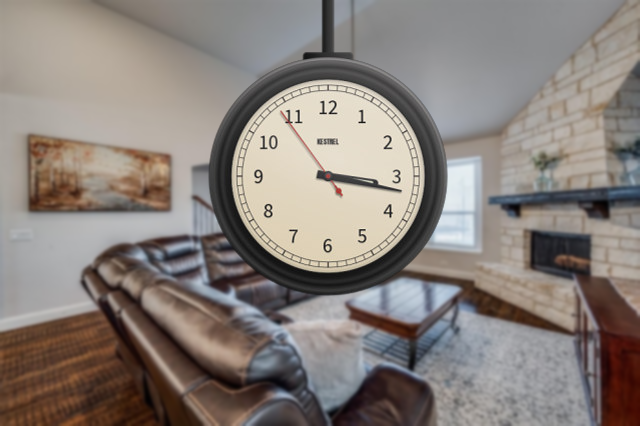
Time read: 3:16:54
